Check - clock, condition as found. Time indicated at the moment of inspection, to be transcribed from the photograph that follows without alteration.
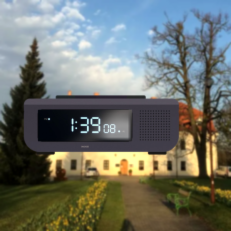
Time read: 1:39:08
